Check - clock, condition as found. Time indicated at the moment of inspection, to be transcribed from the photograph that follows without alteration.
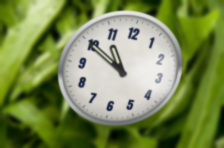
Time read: 10:50
